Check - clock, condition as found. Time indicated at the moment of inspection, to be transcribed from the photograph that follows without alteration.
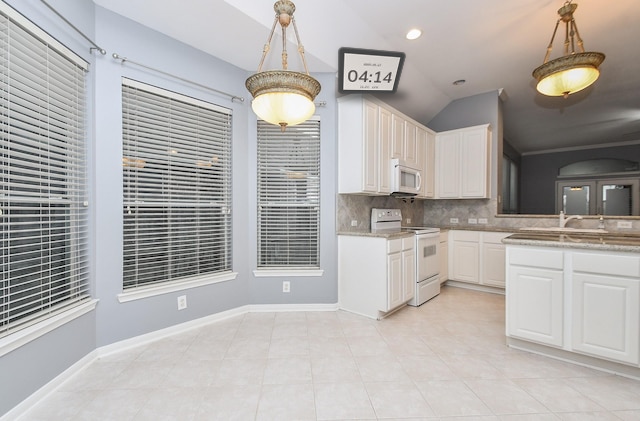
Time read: 4:14
